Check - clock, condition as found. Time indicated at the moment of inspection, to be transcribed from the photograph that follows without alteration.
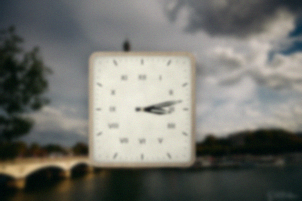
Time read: 3:13
